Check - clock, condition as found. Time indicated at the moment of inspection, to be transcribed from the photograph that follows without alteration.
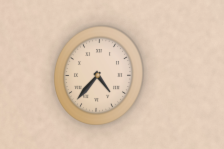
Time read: 4:37
